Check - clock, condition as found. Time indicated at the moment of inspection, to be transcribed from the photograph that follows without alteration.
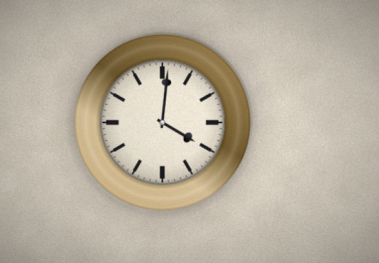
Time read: 4:01
